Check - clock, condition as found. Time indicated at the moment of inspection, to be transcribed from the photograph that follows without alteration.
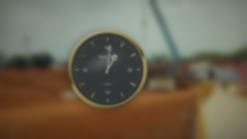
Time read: 1:01
